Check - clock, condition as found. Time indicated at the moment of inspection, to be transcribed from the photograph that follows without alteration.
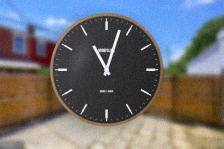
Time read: 11:03
